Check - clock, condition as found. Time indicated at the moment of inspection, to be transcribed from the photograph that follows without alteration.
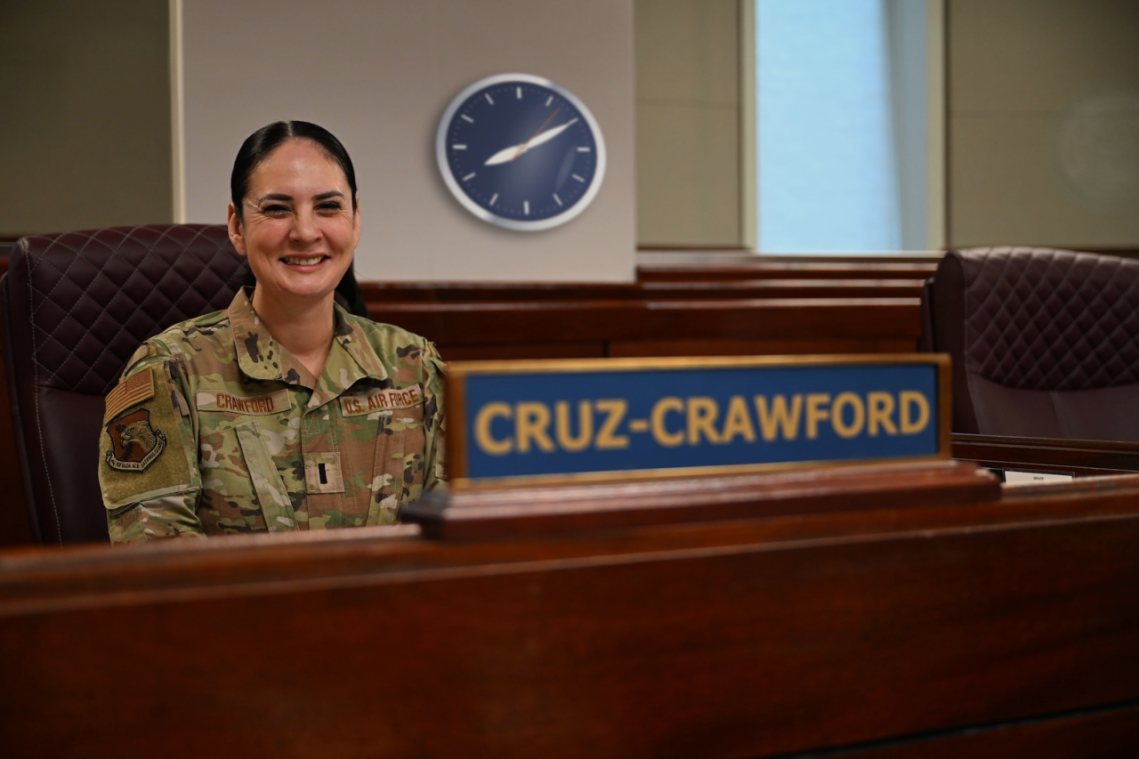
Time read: 8:10:07
